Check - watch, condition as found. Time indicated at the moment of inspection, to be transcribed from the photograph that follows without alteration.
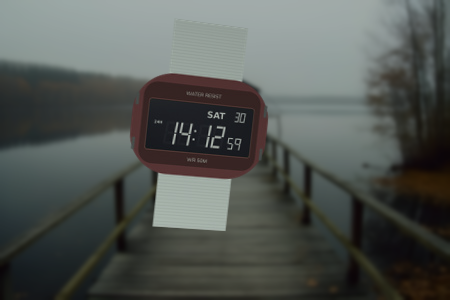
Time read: 14:12:59
